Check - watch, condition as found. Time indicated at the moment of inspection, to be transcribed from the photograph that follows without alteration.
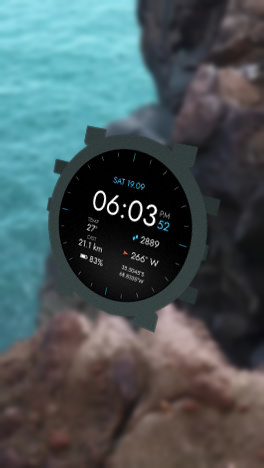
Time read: 6:03:52
